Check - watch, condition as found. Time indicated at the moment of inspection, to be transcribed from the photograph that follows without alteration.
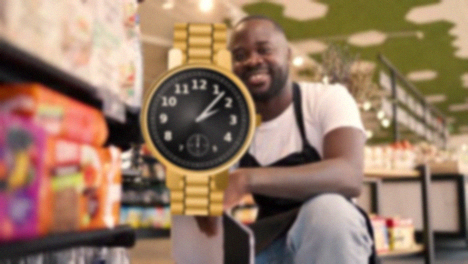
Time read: 2:07
